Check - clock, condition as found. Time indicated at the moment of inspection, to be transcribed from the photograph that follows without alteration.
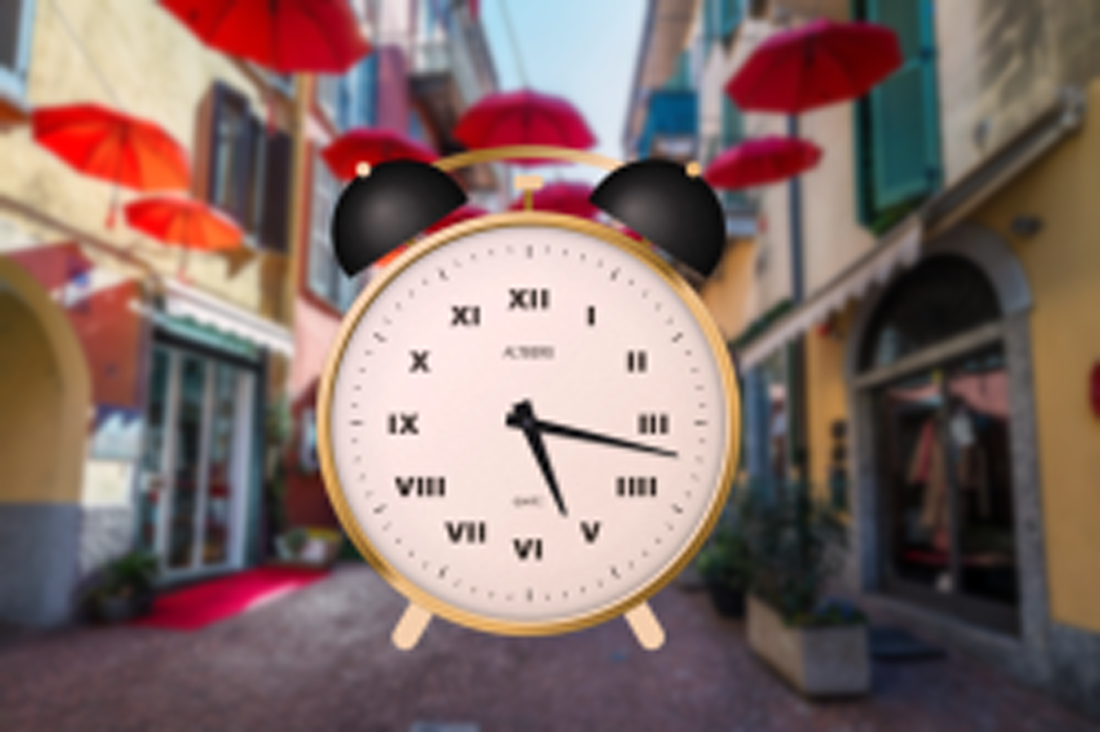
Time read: 5:17
